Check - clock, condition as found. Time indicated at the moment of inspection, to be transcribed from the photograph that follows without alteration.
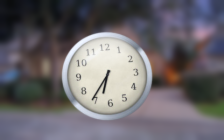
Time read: 6:36
